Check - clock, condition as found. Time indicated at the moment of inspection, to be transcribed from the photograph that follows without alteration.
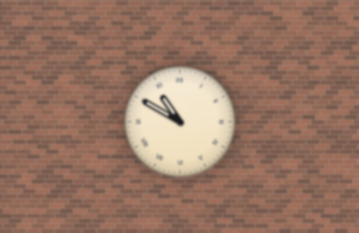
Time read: 10:50
